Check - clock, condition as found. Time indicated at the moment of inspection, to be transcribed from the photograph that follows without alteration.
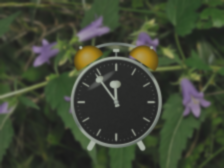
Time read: 11:54
